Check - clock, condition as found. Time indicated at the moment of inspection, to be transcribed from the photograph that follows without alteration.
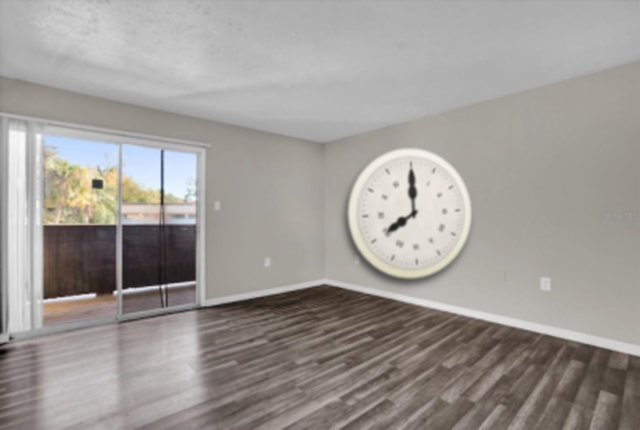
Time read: 8:00
